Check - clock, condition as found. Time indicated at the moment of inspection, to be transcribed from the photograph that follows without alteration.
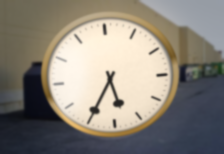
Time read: 5:35
